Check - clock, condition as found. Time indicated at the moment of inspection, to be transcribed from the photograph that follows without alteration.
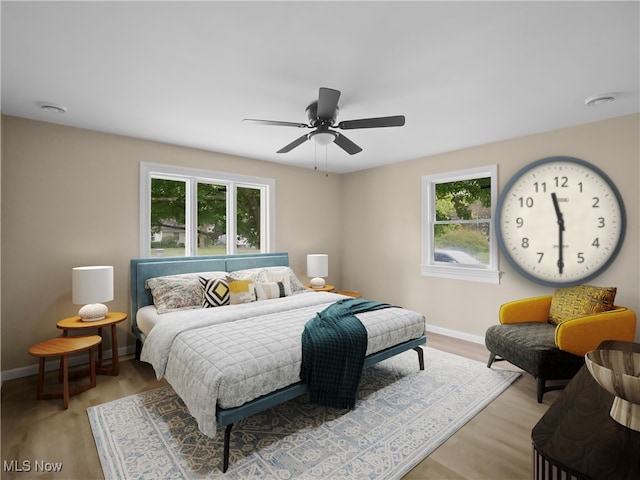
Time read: 11:30
